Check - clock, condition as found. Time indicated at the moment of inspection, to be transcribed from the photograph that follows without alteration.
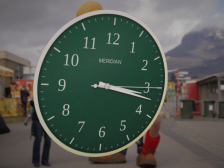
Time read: 3:17:15
